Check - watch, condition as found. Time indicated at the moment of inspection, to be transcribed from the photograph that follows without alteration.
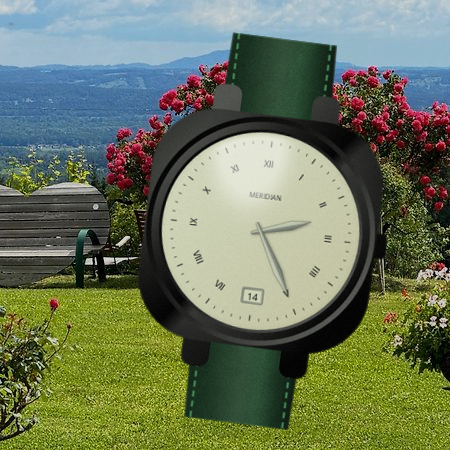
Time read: 2:25
